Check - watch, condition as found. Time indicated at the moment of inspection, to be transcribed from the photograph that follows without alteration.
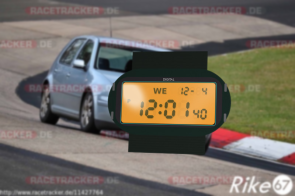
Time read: 12:01:40
